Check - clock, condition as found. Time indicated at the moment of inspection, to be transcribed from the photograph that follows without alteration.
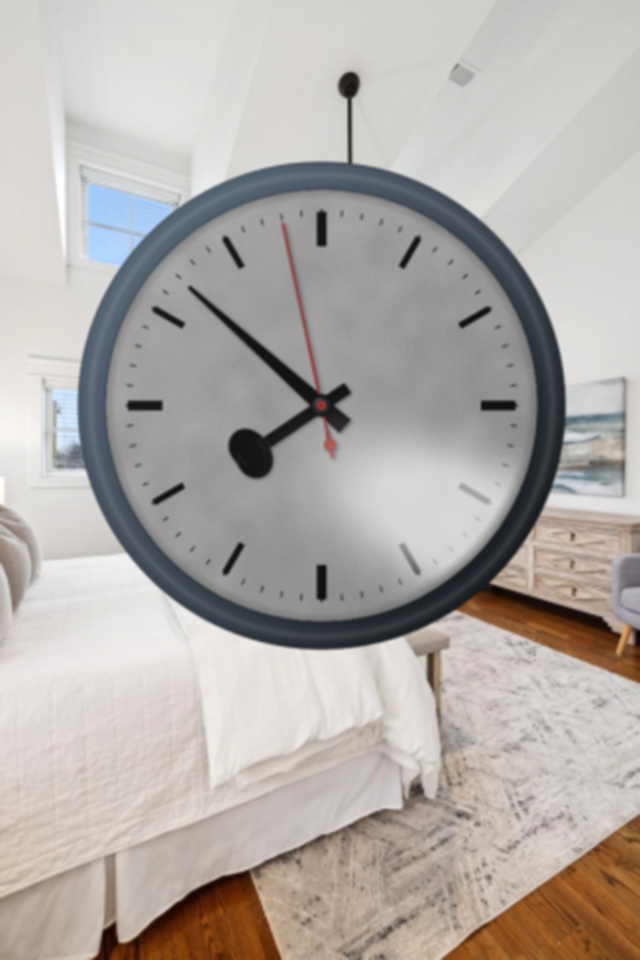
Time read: 7:51:58
